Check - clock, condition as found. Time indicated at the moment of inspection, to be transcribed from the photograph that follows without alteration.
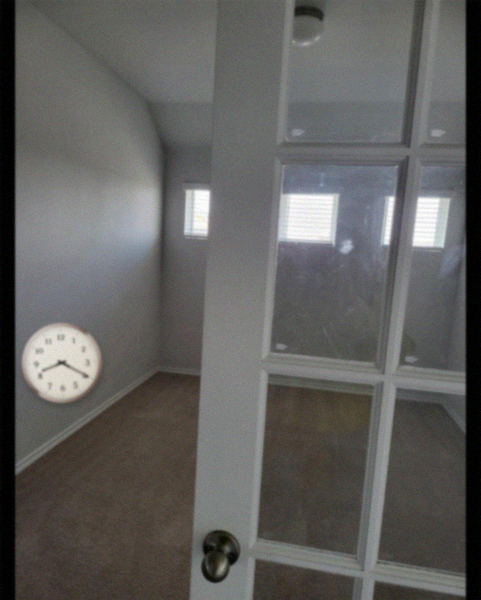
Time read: 8:20
